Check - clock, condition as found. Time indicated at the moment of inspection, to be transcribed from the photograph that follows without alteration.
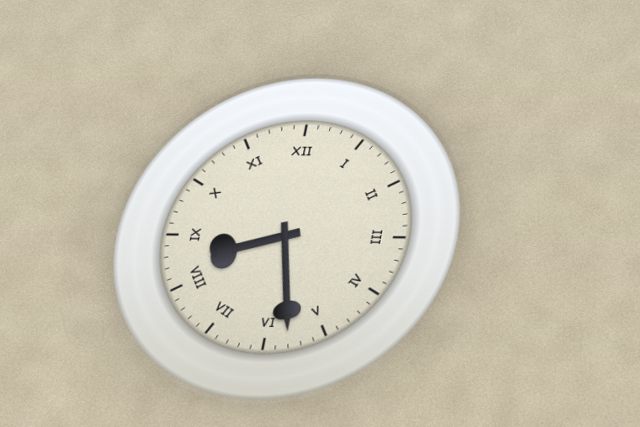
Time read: 8:28
